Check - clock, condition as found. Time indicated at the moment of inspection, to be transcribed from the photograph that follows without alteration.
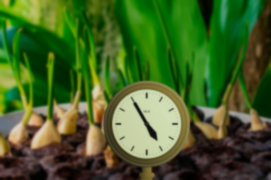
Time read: 4:55
